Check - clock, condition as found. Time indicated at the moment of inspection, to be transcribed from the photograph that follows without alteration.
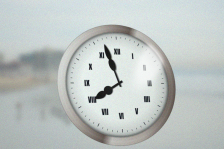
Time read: 7:57
